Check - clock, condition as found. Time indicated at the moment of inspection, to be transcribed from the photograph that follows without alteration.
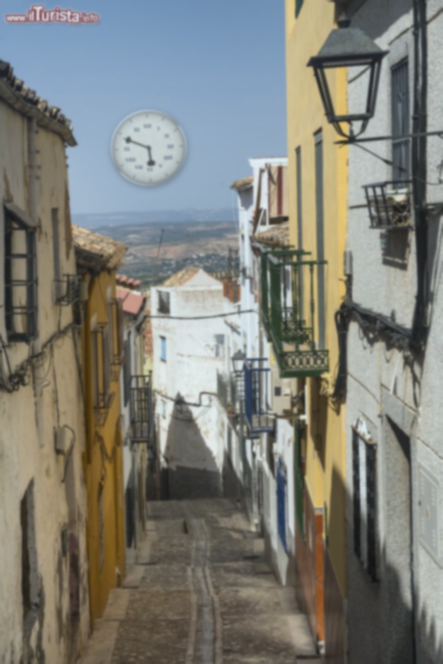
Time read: 5:49
